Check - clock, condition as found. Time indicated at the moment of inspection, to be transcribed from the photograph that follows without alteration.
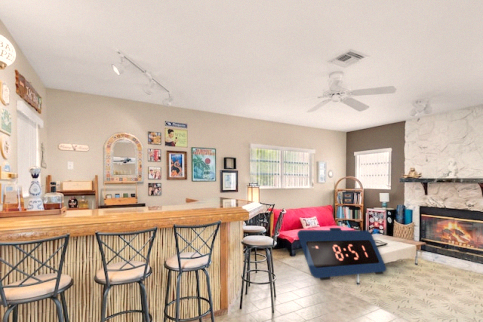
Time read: 8:51
